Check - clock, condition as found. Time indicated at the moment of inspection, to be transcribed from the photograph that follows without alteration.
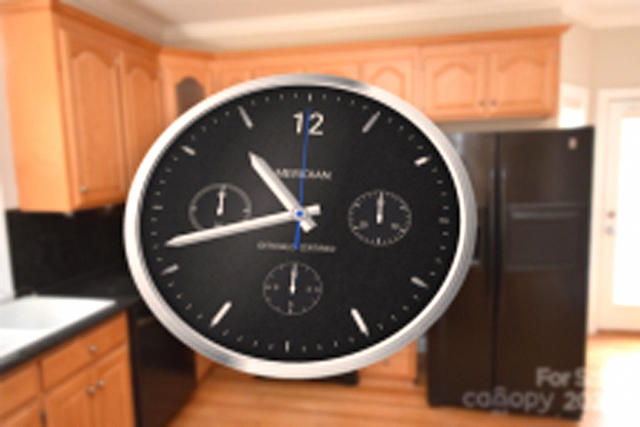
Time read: 10:42
